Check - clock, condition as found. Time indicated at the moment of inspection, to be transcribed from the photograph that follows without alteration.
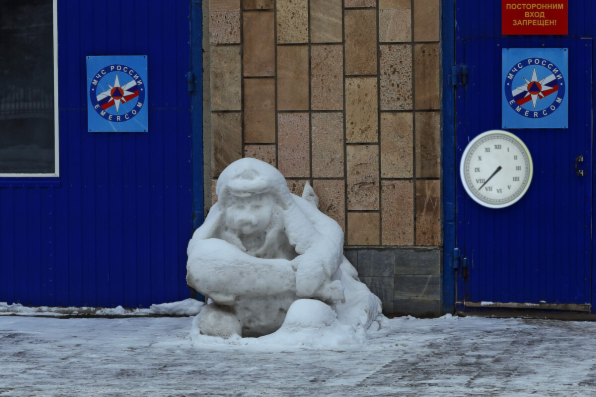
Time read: 7:38
